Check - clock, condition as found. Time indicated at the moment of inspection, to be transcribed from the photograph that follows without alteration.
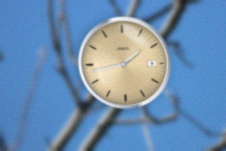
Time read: 1:43
